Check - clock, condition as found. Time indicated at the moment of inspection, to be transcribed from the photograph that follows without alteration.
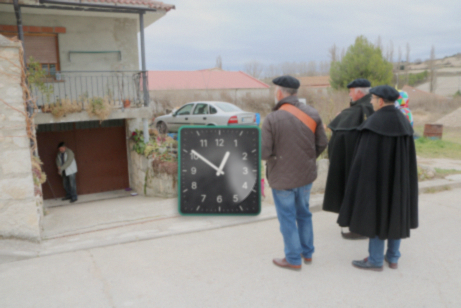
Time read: 12:51
